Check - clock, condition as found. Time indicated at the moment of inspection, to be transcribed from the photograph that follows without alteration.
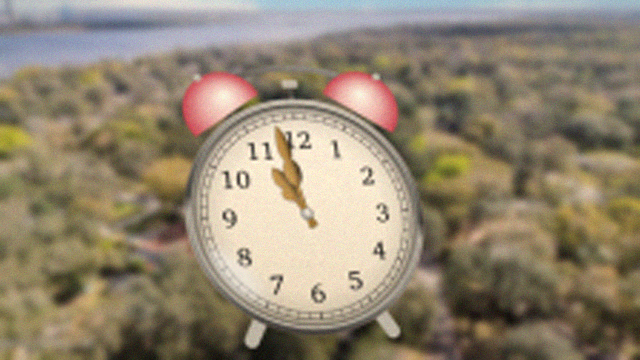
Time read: 10:58
